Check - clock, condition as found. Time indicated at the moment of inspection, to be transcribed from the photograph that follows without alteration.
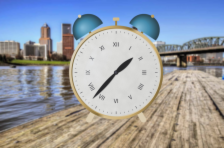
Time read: 1:37
